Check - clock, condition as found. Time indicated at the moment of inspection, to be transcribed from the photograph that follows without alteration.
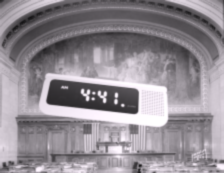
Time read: 4:41
